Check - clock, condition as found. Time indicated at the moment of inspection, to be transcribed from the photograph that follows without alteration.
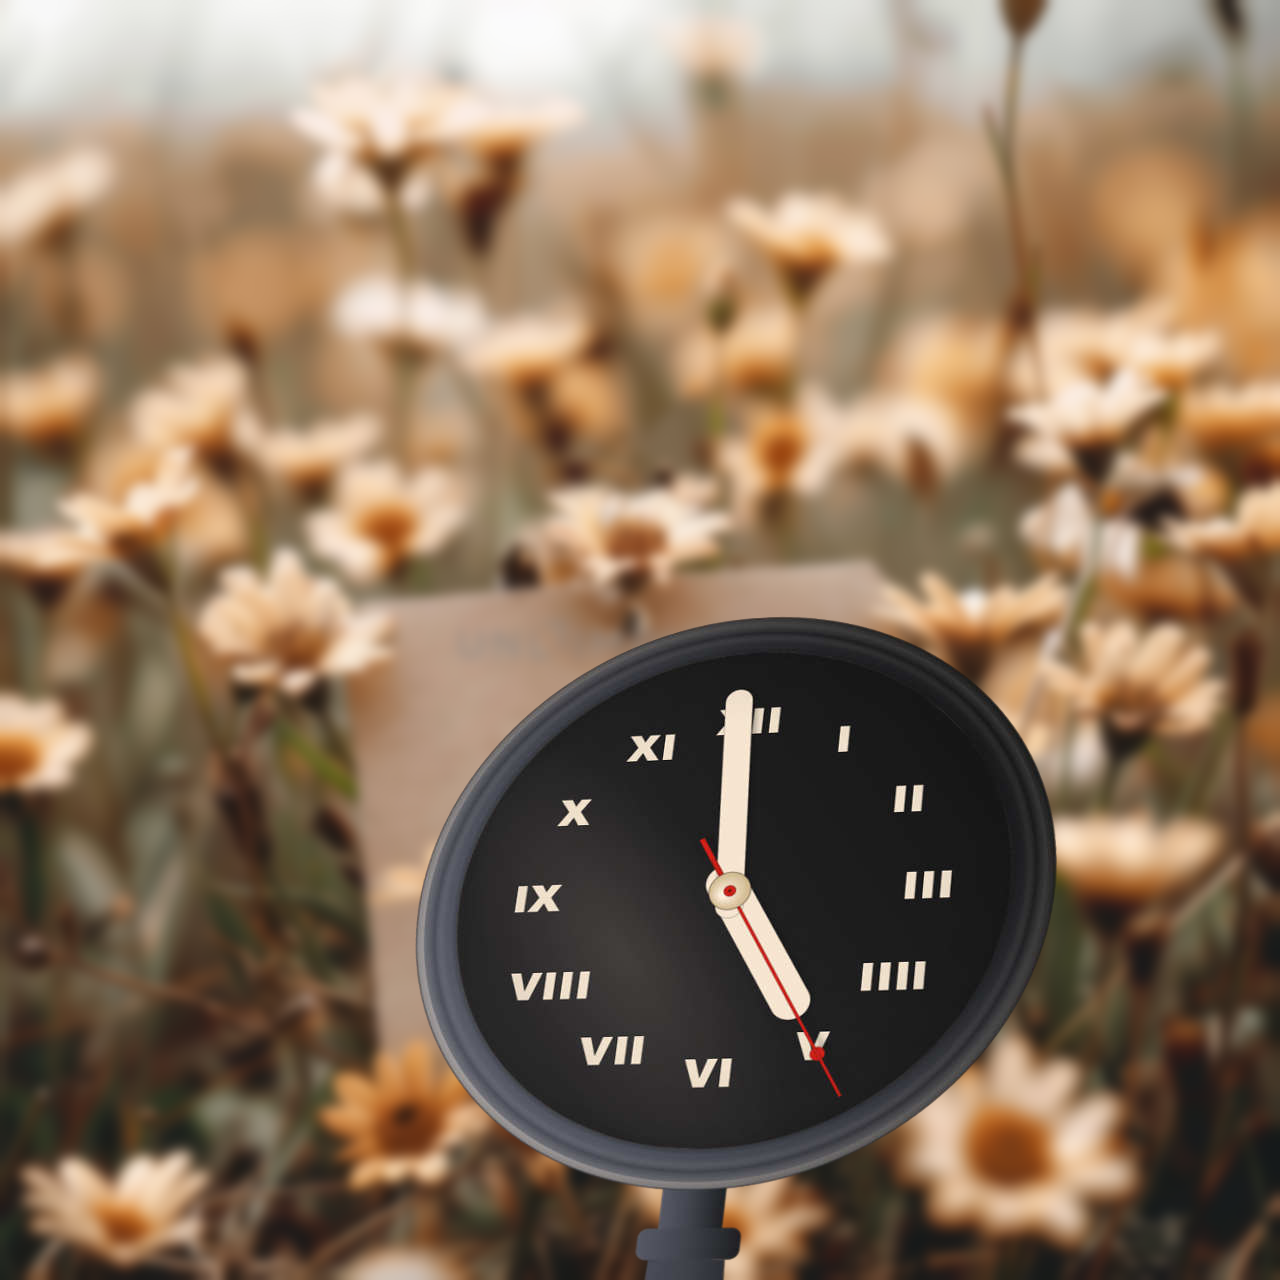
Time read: 4:59:25
